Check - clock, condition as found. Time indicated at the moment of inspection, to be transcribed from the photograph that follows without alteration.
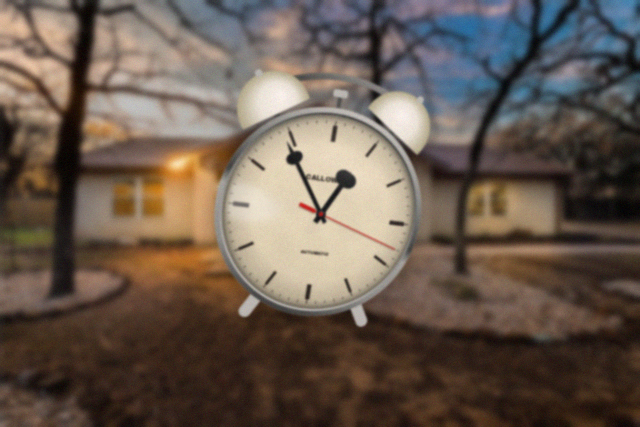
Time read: 12:54:18
